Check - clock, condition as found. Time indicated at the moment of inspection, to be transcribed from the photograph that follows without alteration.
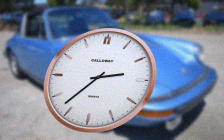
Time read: 2:37
